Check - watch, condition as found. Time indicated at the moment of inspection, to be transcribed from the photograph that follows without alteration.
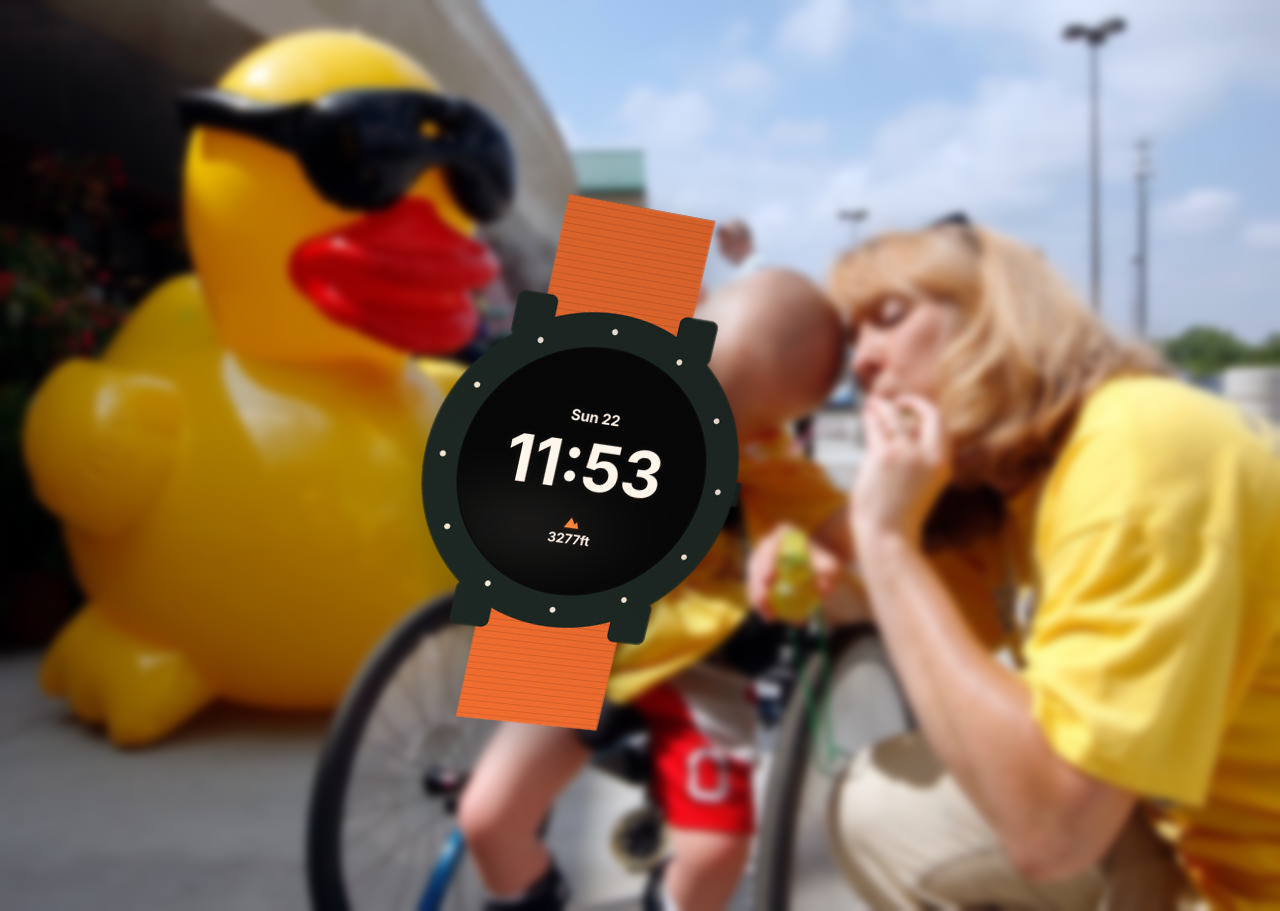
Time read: 11:53
